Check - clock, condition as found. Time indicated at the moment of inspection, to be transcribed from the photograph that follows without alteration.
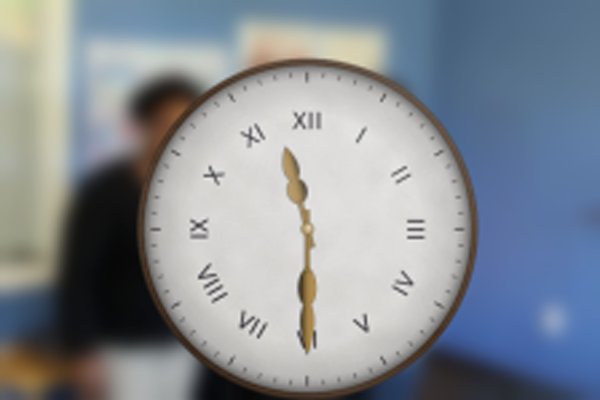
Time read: 11:30
